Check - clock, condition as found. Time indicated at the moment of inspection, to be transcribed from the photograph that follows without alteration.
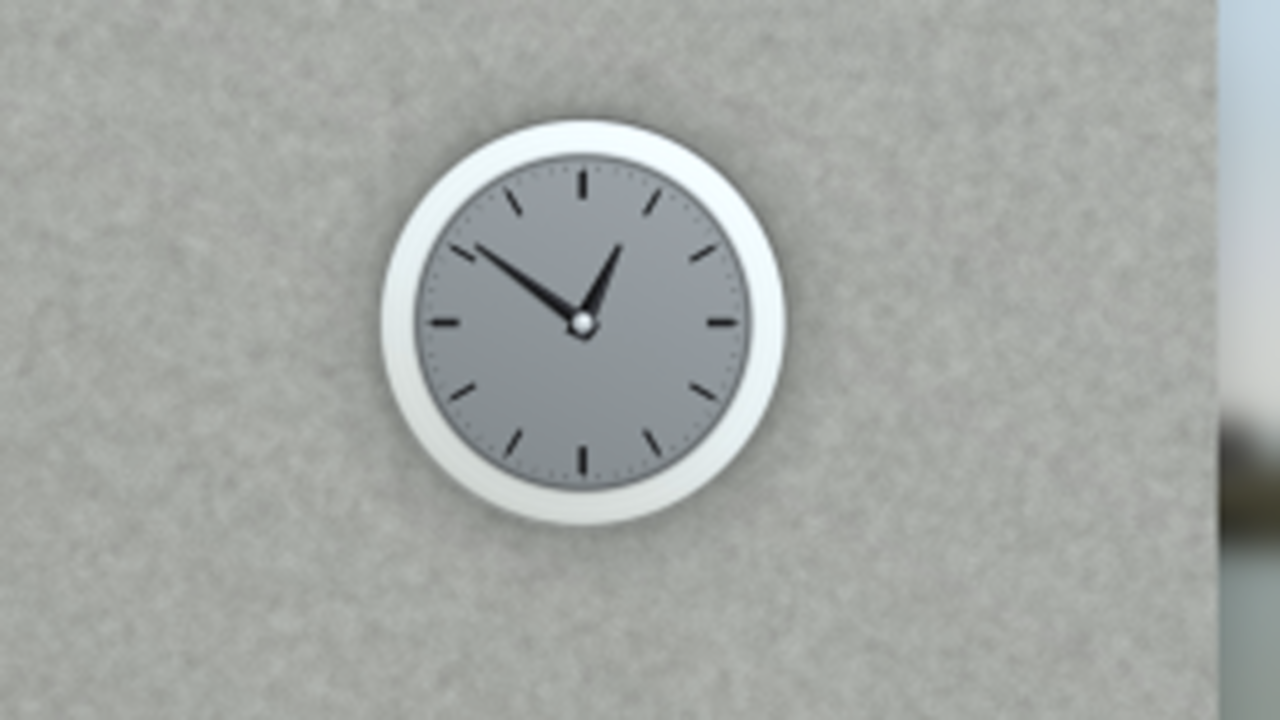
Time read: 12:51
